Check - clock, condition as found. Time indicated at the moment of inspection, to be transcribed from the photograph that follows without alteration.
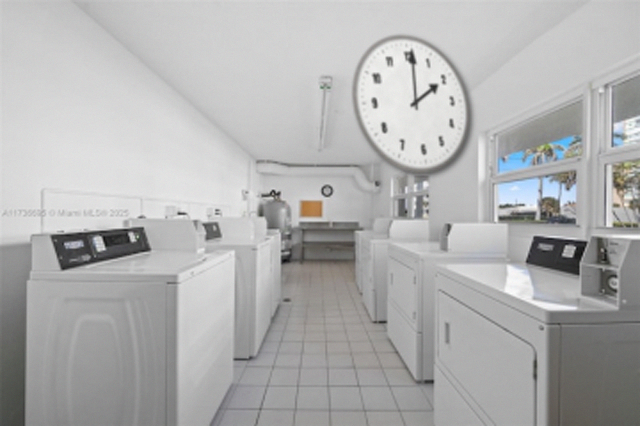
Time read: 2:01
